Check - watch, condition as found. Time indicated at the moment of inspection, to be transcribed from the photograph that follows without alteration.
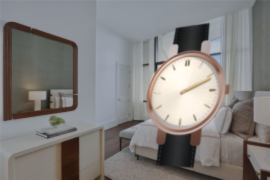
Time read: 2:11
